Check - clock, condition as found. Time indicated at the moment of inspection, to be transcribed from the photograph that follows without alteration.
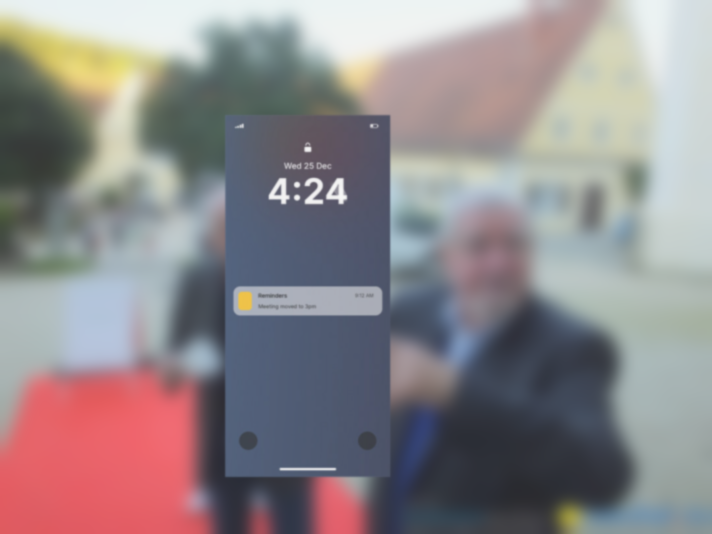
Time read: 4:24
